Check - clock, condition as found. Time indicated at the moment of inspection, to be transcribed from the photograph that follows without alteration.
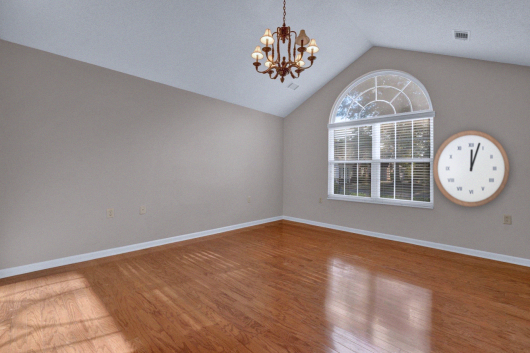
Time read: 12:03
